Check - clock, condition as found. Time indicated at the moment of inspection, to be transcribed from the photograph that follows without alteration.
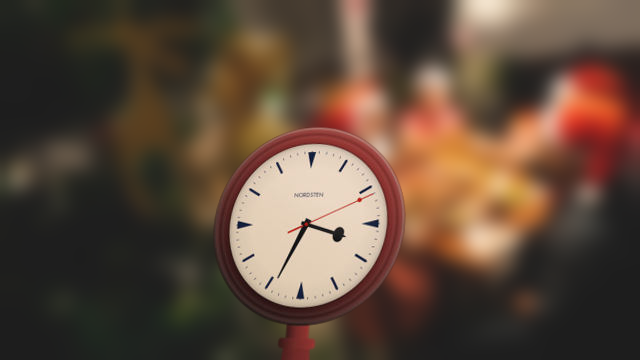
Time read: 3:34:11
